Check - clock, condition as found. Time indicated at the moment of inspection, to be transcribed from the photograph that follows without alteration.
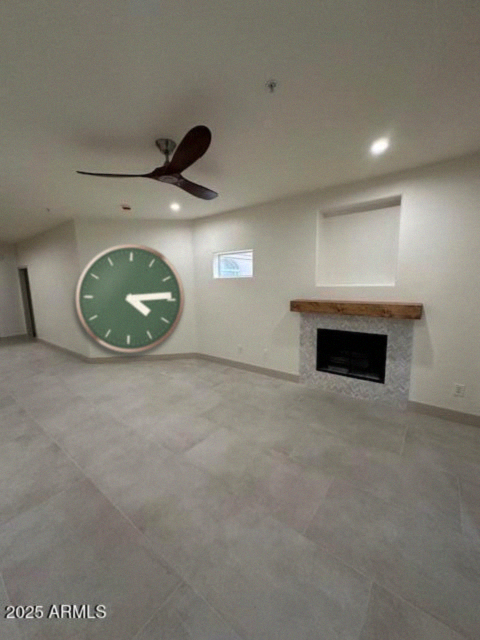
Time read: 4:14
